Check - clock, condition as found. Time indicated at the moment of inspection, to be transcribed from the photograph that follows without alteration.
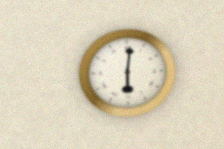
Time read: 6:01
